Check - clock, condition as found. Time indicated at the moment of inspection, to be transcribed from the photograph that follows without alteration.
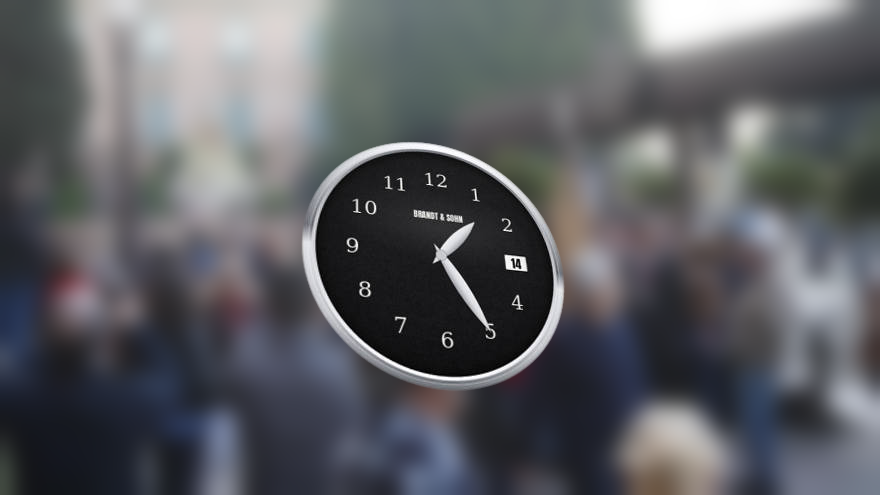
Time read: 1:25
